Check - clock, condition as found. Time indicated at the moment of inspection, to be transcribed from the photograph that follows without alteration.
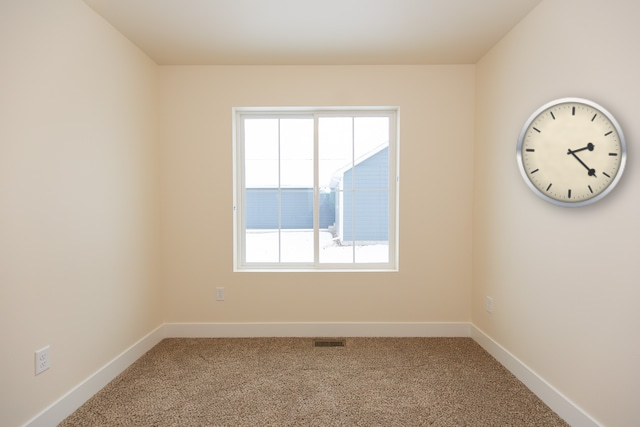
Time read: 2:22
